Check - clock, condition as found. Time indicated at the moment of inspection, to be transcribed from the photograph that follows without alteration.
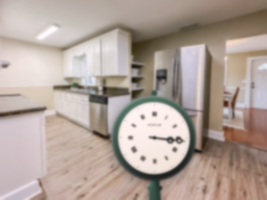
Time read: 3:16
